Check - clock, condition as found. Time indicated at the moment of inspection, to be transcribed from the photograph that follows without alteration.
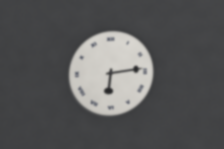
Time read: 6:14
